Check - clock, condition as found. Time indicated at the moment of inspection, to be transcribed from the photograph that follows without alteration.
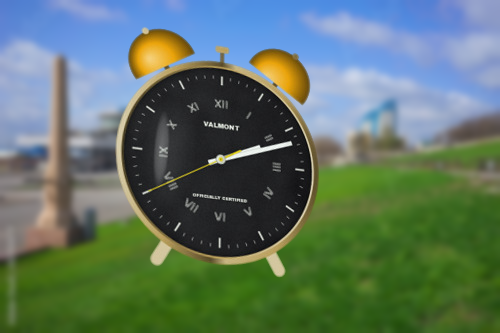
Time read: 2:11:40
